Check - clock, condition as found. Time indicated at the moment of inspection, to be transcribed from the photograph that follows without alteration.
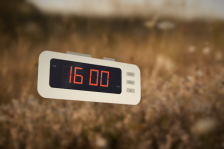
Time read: 16:00
